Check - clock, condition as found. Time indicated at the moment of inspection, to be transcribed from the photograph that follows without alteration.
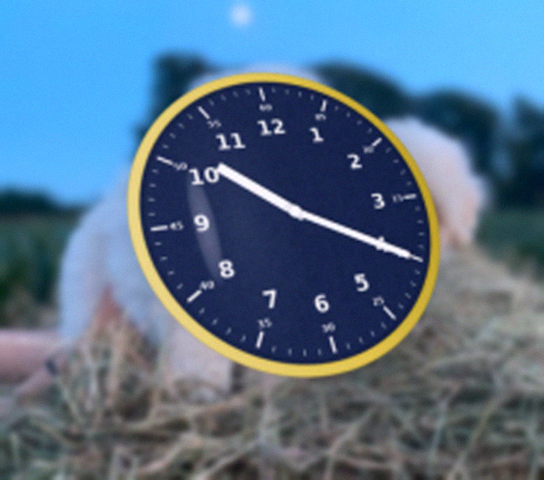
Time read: 10:20
